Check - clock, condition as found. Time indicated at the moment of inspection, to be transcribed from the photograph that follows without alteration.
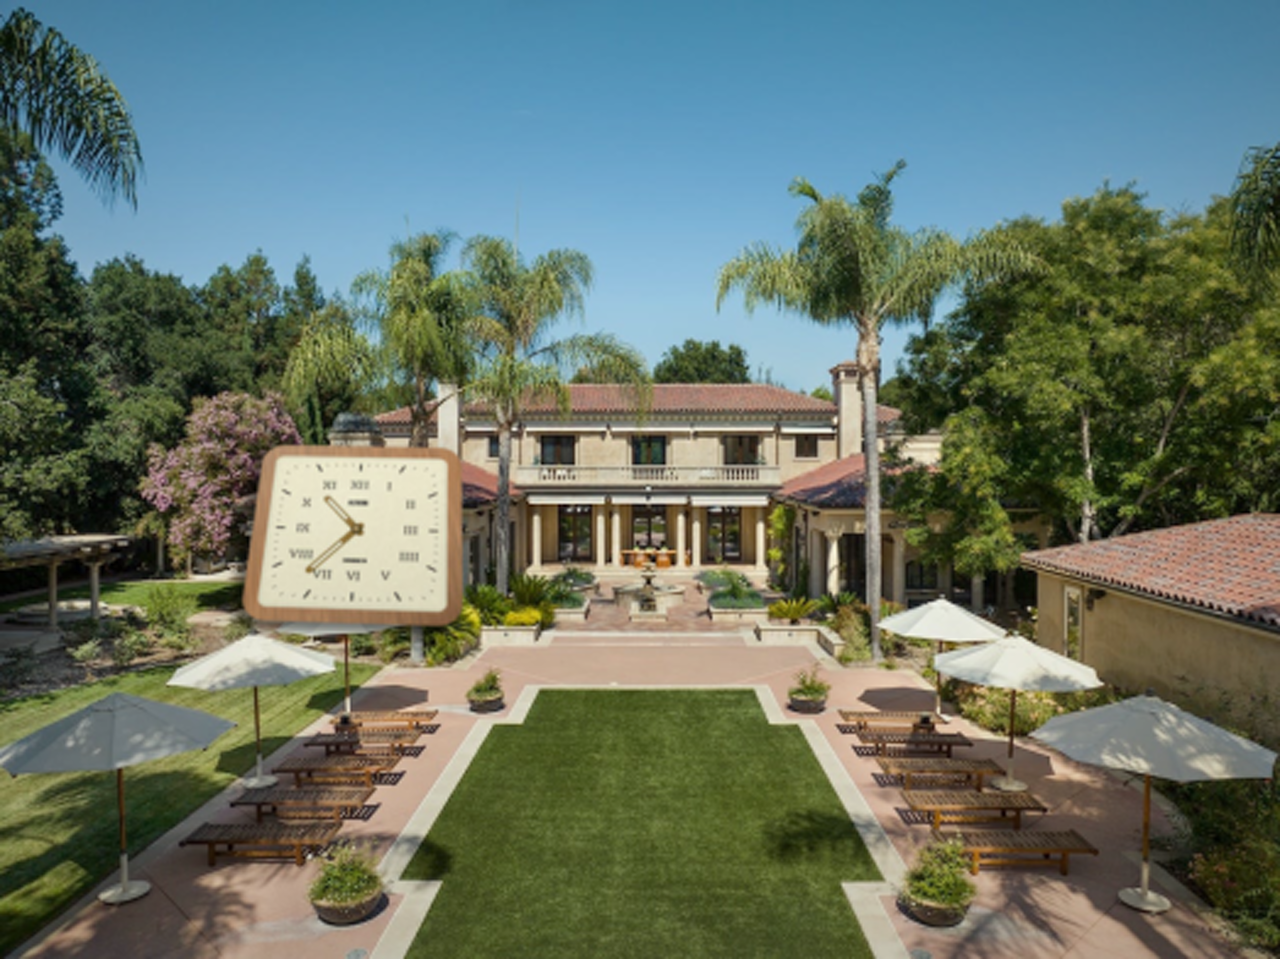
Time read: 10:37
